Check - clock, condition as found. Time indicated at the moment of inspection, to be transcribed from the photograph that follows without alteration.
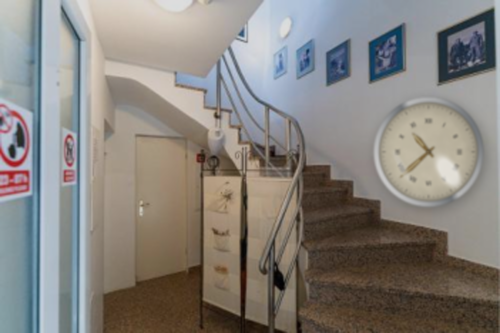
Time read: 10:38
